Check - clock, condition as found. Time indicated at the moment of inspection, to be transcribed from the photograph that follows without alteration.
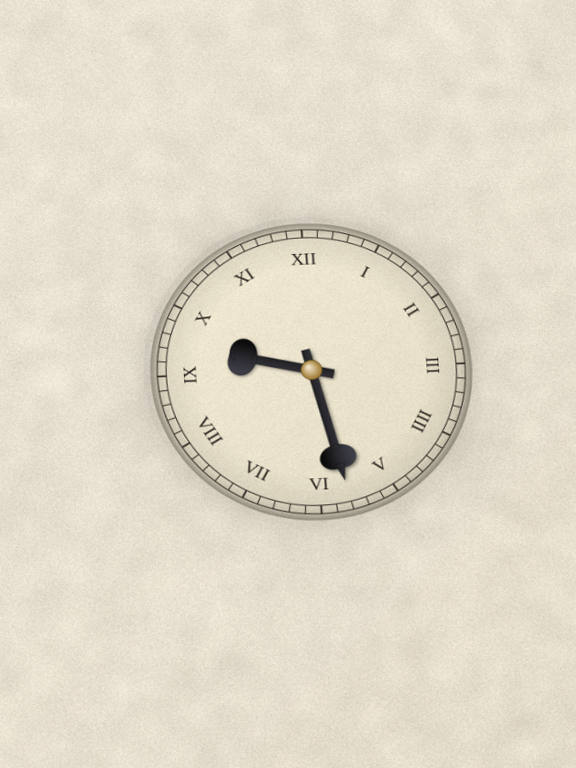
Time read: 9:28
